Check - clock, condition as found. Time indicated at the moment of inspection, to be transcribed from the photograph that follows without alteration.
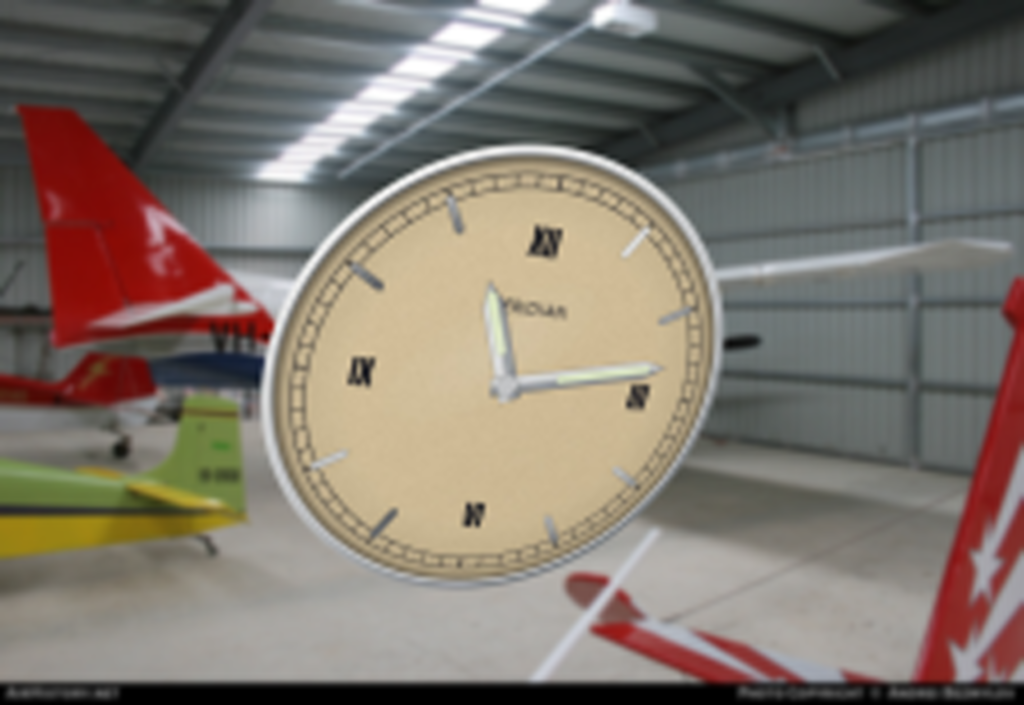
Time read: 11:13
